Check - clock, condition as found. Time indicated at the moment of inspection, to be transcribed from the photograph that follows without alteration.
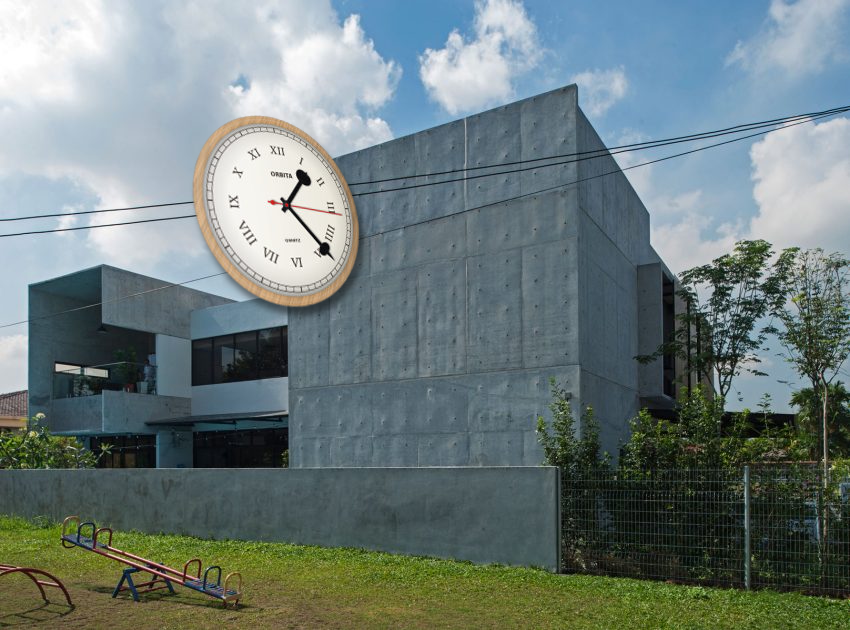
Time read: 1:23:16
